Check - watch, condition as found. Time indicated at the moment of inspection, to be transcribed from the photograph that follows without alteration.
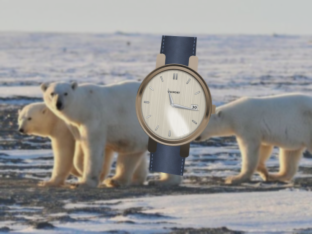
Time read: 11:16
